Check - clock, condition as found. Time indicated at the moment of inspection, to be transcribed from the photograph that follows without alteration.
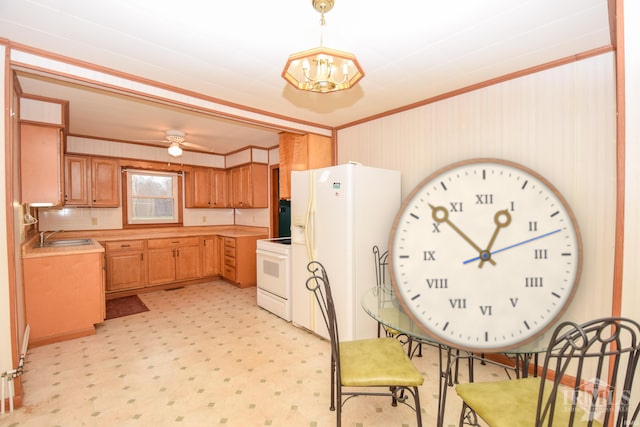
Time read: 12:52:12
